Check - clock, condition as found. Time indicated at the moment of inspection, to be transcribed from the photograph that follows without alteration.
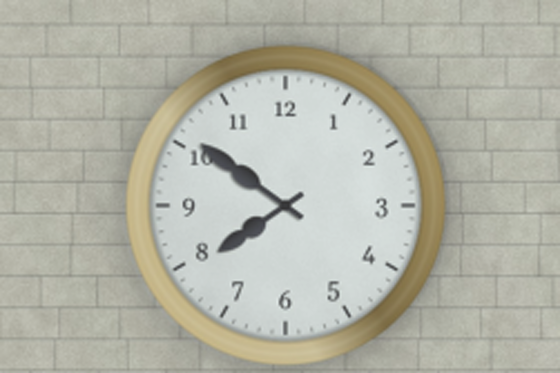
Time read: 7:51
